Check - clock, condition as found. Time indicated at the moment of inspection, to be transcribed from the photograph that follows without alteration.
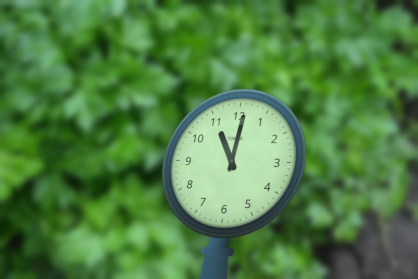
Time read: 11:01
